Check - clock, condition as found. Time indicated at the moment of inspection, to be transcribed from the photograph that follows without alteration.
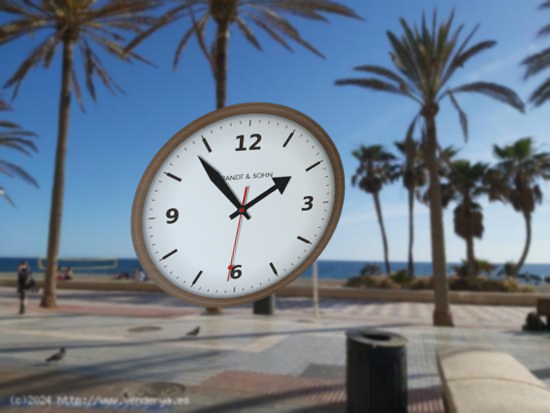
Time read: 1:53:31
